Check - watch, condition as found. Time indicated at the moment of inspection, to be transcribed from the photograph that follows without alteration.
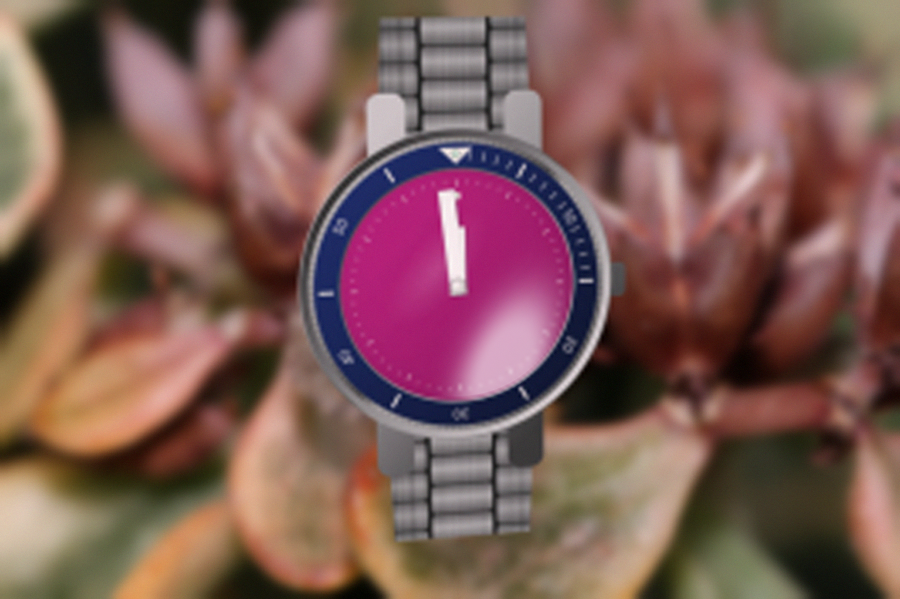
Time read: 11:59
